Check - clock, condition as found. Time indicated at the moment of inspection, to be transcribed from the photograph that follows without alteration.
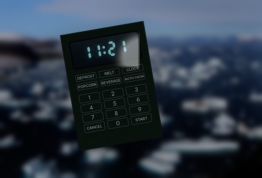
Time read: 11:21
